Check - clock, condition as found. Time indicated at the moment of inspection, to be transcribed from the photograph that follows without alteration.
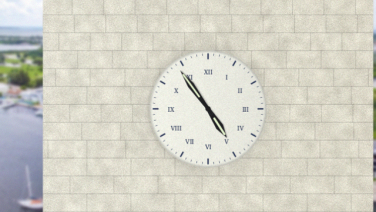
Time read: 4:54
